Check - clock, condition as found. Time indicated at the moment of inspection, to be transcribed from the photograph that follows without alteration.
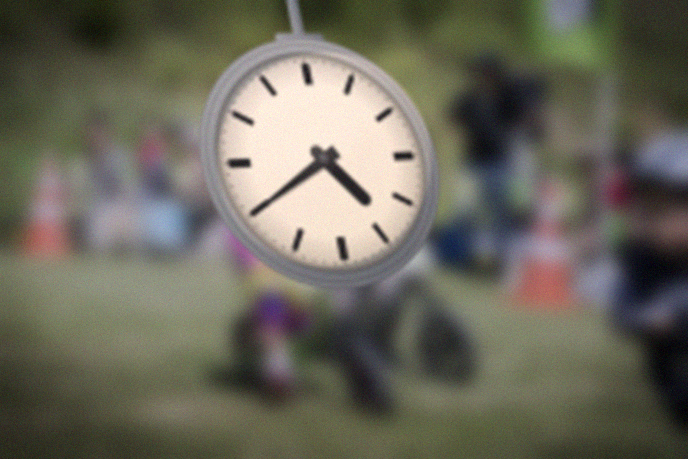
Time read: 4:40
